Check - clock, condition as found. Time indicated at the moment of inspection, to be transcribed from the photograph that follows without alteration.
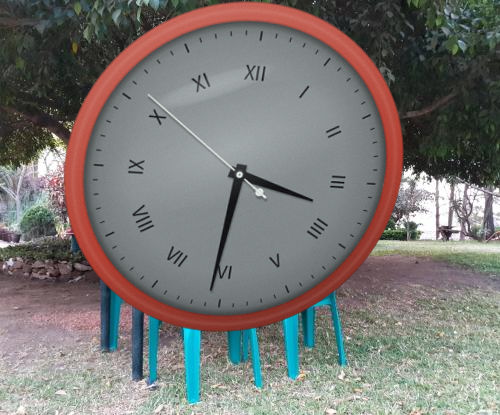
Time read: 3:30:51
